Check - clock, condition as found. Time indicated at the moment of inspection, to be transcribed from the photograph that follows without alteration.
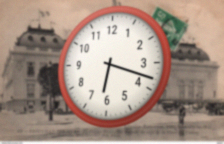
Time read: 6:18
